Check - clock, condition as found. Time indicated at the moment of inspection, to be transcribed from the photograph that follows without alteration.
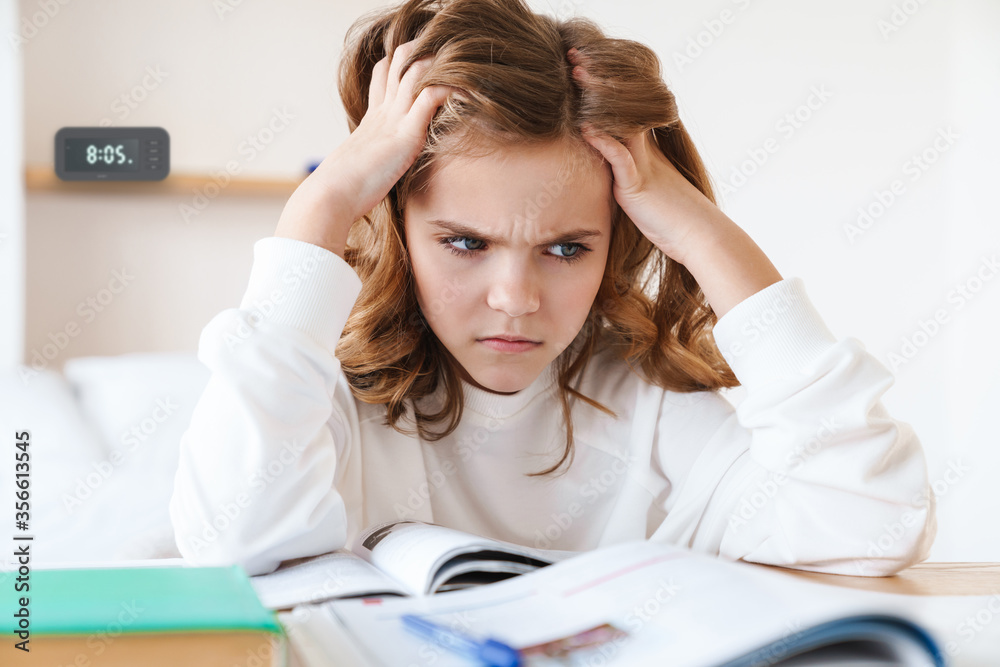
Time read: 8:05
